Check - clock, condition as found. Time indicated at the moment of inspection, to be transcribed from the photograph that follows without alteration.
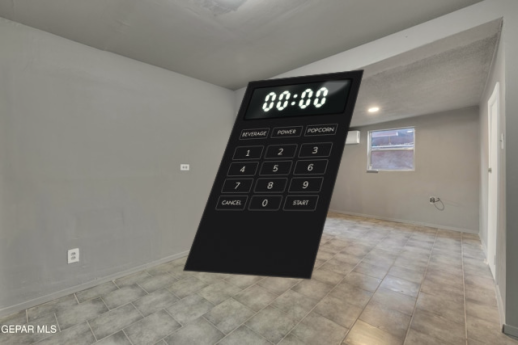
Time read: 0:00
